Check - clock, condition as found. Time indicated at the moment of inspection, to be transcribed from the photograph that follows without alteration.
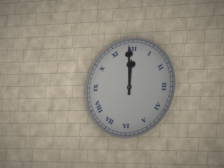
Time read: 11:59
